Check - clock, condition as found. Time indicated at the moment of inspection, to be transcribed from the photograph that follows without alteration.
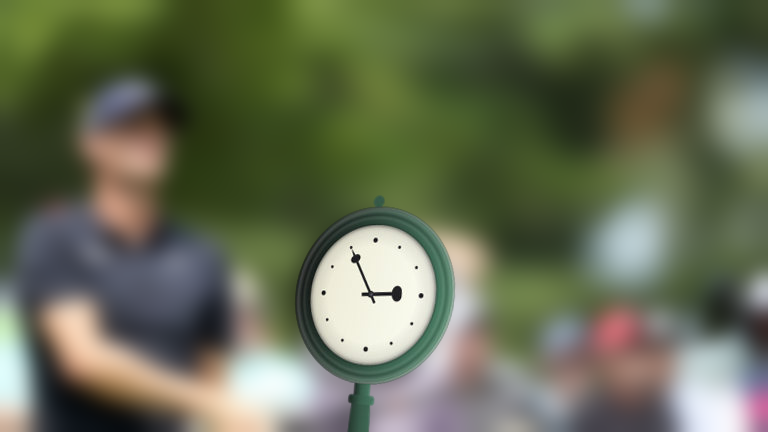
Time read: 2:55
